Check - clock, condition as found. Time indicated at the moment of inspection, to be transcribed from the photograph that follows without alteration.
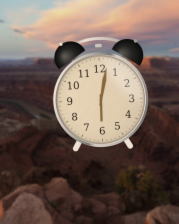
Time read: 6:02
